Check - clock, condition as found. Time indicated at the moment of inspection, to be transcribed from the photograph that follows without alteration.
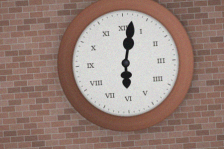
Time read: 6:02
